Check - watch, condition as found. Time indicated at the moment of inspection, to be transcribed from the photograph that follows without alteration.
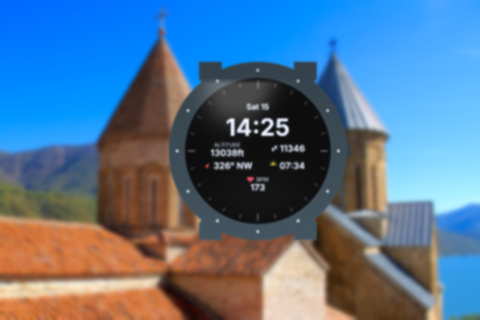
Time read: 14:25
